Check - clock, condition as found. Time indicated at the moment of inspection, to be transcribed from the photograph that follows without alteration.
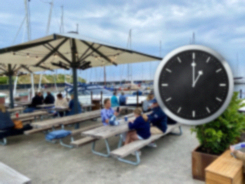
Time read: 1:00
